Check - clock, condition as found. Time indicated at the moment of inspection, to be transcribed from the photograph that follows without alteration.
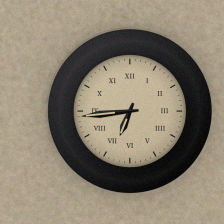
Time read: 6:44
